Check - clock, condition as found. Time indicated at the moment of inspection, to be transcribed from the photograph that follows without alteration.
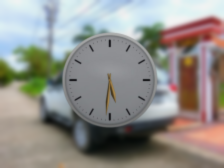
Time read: 5:31
